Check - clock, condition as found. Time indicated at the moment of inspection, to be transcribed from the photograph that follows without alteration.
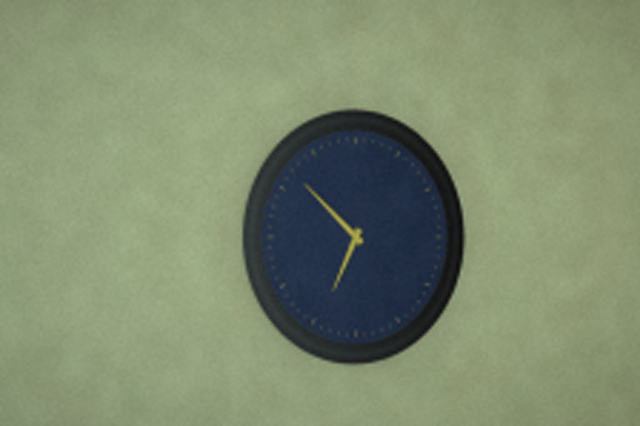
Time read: 6:52
